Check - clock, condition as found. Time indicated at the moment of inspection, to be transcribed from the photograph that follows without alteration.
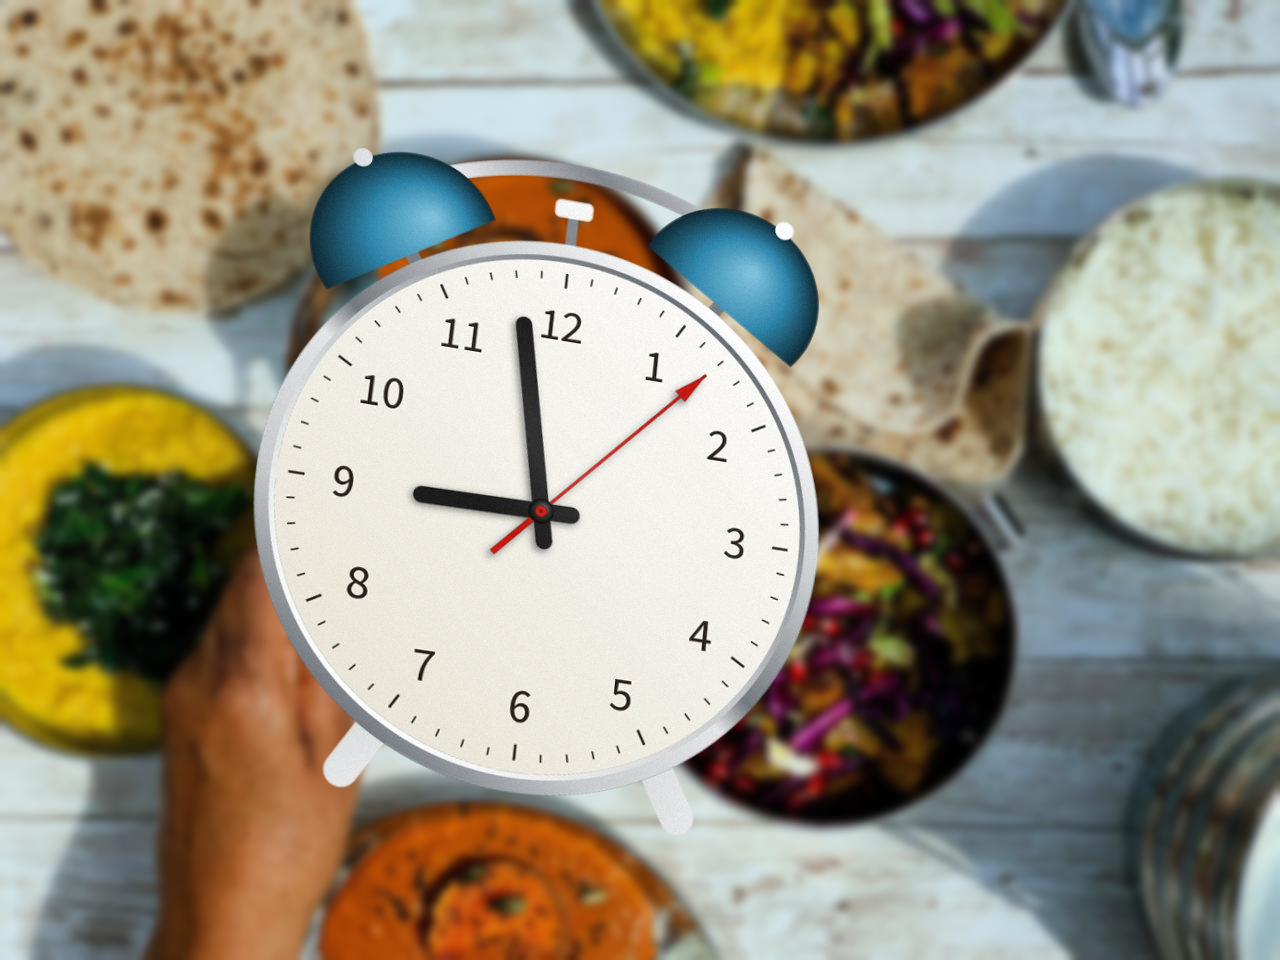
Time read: 8:58:07
